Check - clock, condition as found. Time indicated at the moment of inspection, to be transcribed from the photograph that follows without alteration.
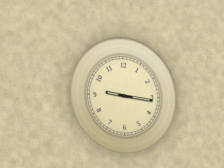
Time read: 9:16
